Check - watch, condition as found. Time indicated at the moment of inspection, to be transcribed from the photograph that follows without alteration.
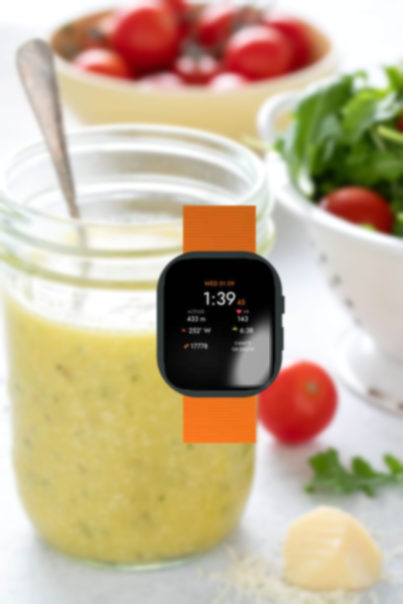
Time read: 1:39
